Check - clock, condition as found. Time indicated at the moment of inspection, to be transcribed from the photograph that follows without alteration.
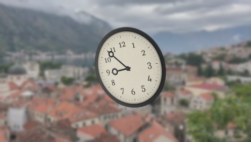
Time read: 8:53
